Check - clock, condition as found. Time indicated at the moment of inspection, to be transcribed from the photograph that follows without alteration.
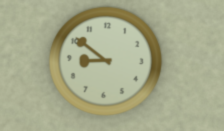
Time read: 8:51
